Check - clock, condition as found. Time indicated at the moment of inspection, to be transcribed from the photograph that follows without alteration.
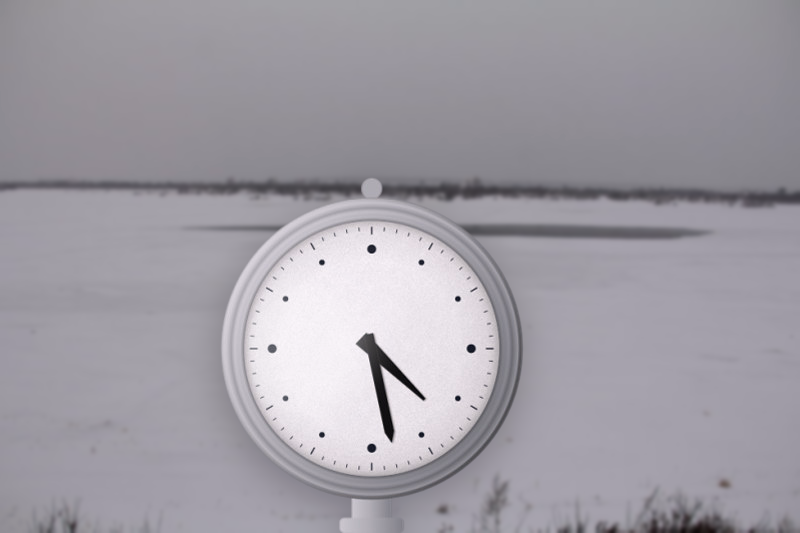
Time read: 4:28
